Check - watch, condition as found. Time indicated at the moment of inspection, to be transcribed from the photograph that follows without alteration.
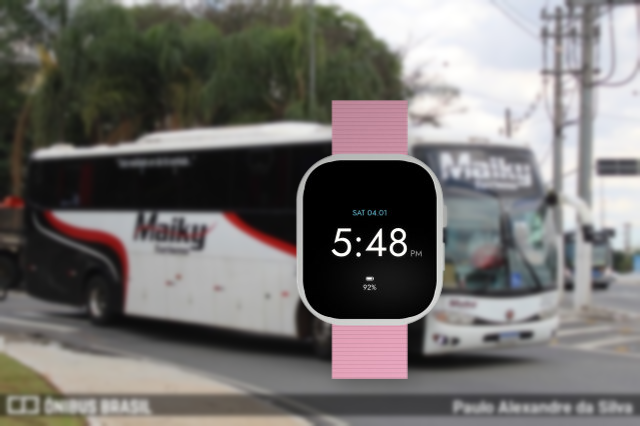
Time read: 5:48
